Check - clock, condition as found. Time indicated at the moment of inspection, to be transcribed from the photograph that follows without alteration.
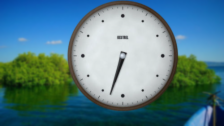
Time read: 6:33
